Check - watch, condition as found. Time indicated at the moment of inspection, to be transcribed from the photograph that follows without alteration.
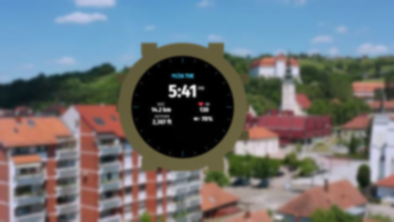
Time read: 5:41
